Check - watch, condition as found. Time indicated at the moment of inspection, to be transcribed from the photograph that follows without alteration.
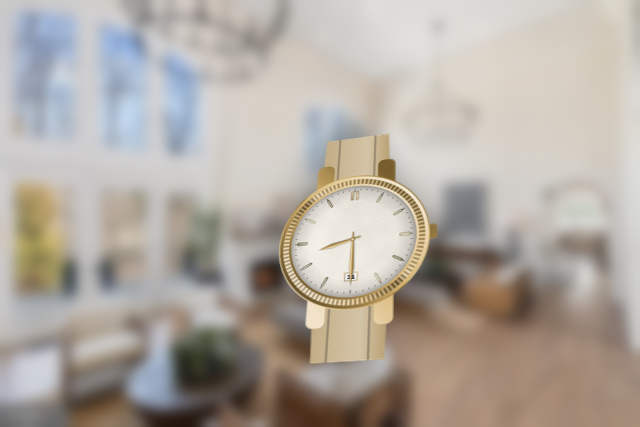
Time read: 8:30
